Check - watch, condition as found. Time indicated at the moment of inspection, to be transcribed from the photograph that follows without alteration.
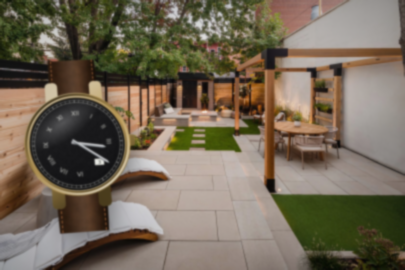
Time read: 3:21
